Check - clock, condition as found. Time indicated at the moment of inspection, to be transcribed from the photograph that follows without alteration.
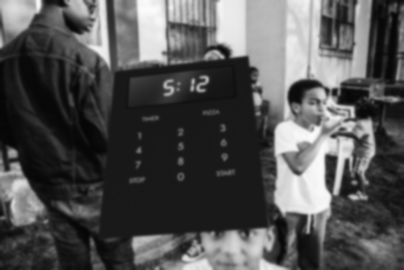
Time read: 5:12
